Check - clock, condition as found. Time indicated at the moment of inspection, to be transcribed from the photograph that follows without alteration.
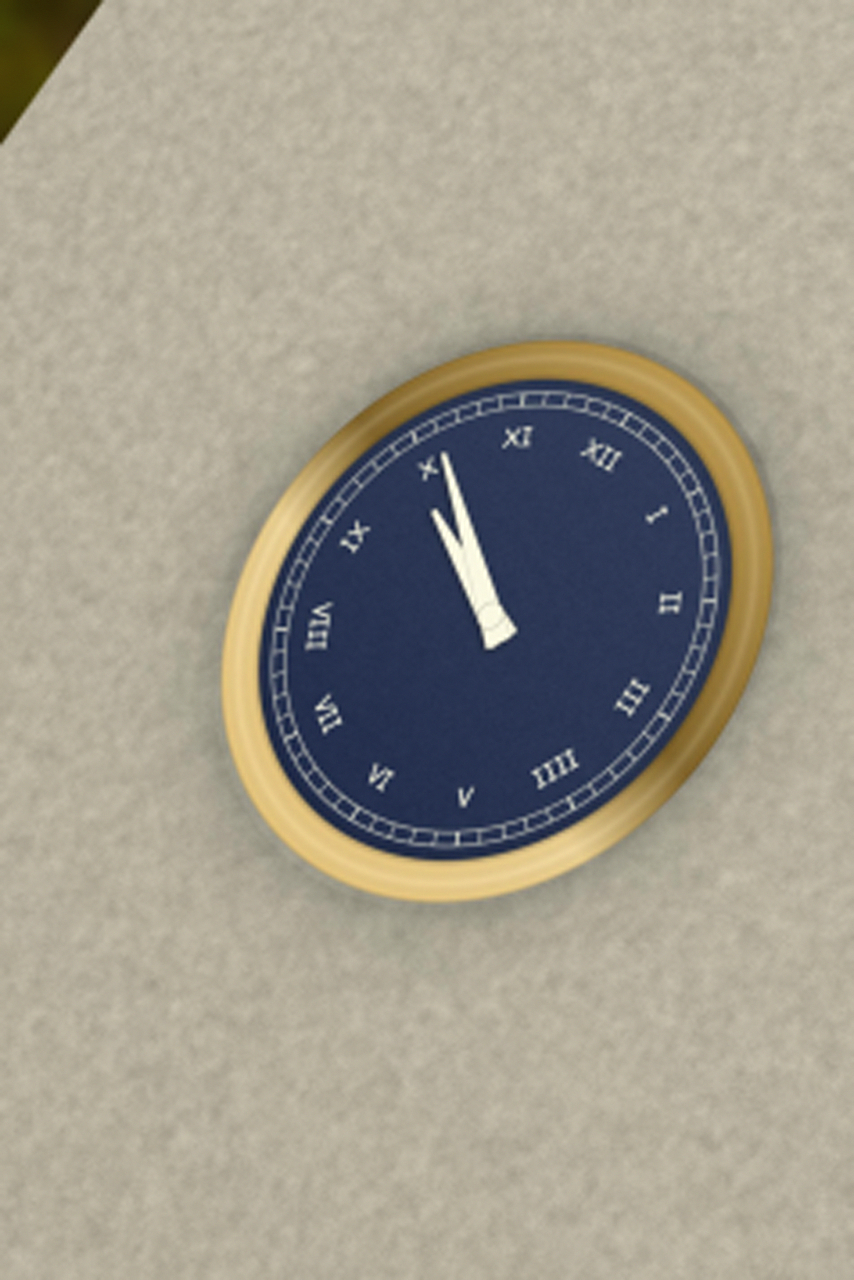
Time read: 9:51
